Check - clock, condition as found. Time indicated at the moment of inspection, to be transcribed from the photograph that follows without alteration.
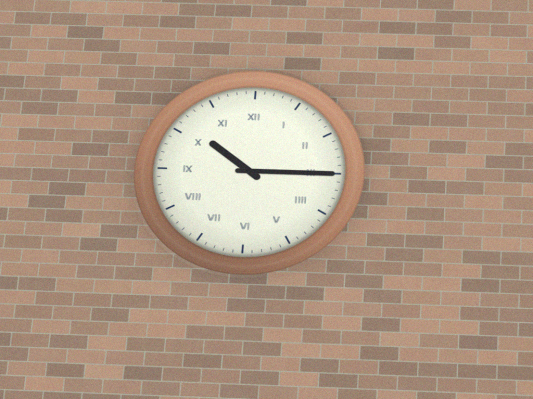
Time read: 10:15
